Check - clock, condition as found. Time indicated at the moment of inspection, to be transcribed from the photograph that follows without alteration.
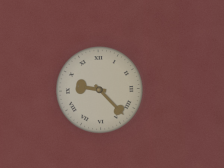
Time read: 9:23
